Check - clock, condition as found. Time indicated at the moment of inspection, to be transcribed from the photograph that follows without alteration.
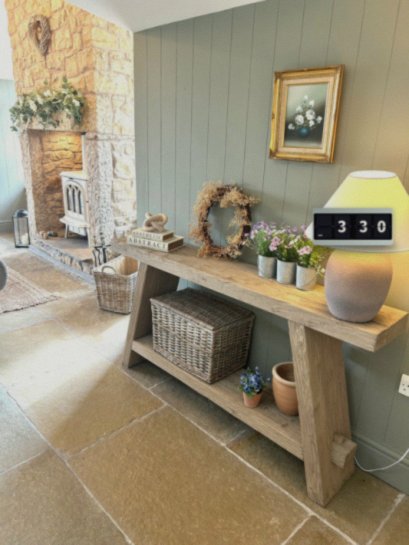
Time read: 3:30
